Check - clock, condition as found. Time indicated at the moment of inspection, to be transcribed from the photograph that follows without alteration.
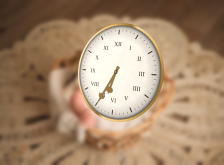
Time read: 6:35
